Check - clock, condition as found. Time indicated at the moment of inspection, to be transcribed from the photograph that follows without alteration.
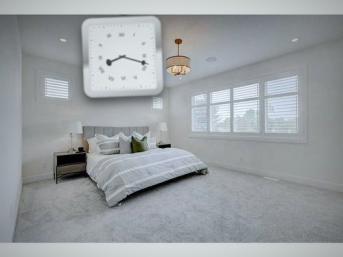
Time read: 8:18
